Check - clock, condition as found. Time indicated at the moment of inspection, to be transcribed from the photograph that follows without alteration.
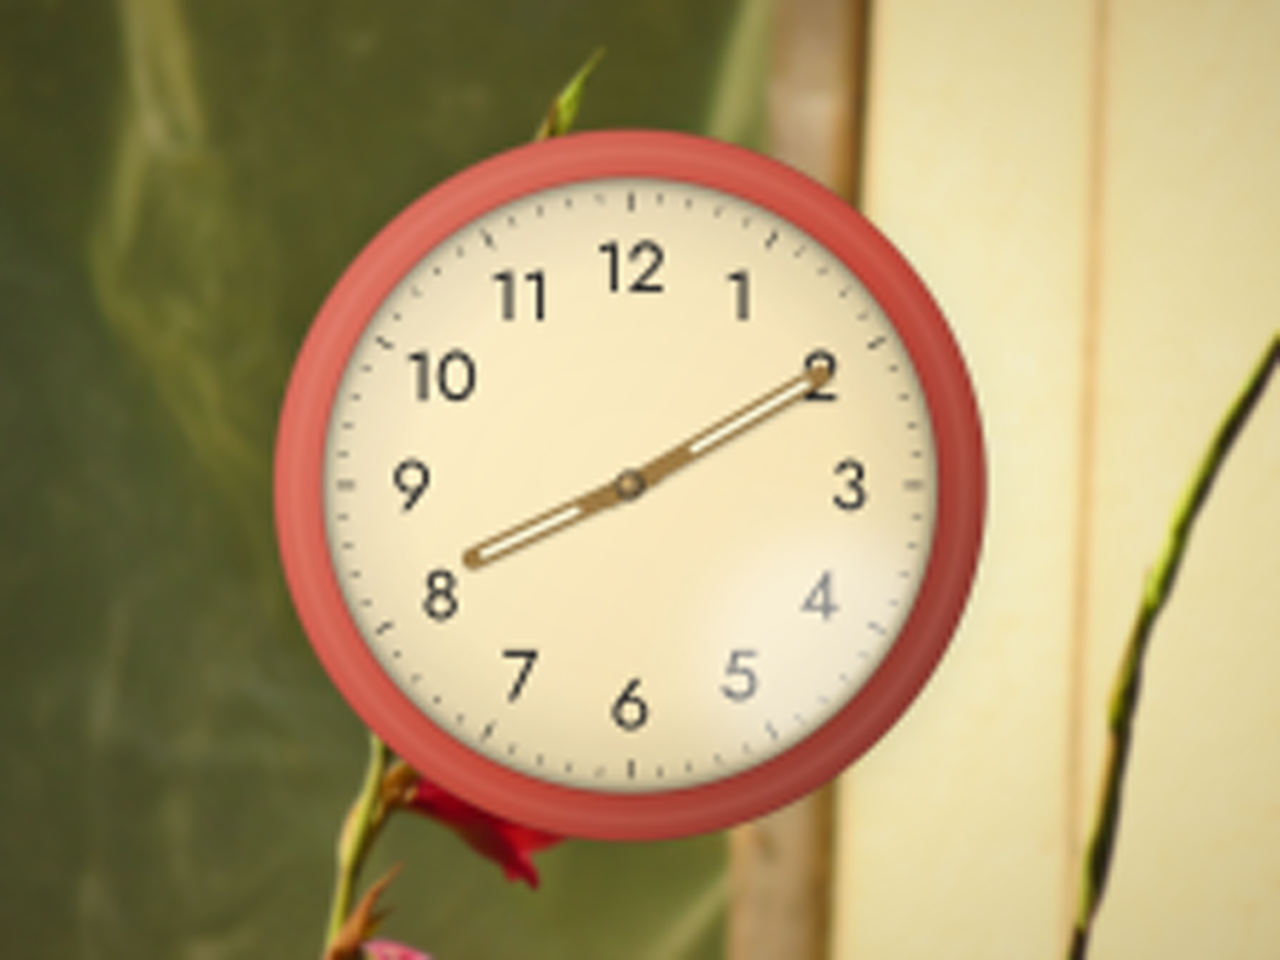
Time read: 8:10
